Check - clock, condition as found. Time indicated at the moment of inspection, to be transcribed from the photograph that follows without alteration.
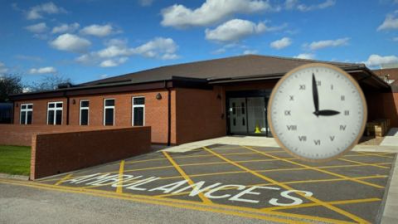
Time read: 2:59
